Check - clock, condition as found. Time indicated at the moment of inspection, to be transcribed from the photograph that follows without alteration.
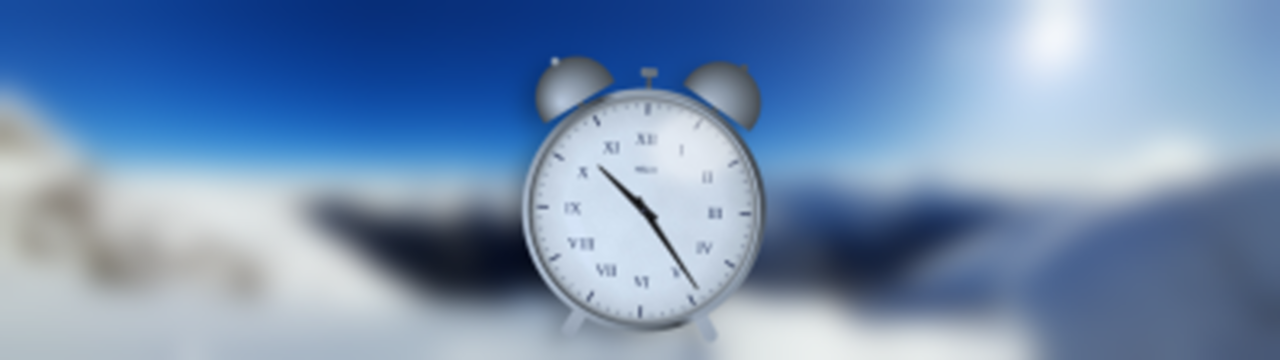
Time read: 10:24
